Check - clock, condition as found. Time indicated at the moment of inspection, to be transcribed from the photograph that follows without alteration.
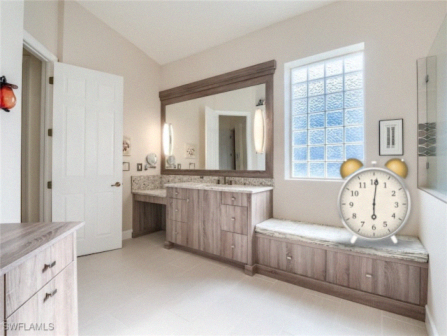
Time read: 6:01
